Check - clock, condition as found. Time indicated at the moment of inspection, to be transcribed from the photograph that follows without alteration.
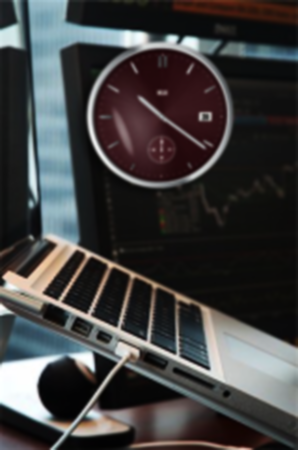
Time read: 10:21
